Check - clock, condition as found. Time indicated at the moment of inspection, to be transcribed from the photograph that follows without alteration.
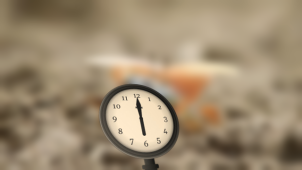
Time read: 6:00
